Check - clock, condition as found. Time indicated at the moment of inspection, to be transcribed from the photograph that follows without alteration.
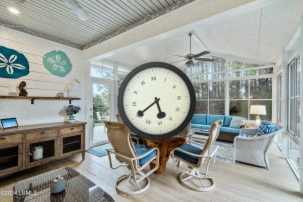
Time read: 5:40
